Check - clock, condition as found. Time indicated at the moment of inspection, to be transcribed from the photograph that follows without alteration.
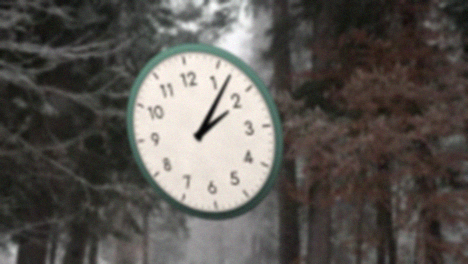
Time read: 2:07
